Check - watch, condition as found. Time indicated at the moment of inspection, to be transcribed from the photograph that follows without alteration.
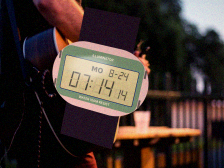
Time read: 7:14:14
